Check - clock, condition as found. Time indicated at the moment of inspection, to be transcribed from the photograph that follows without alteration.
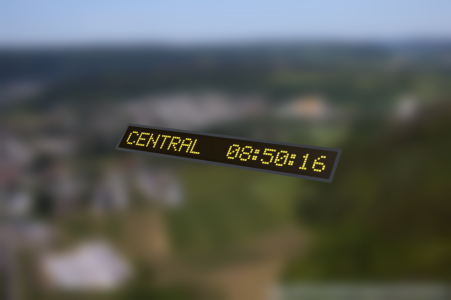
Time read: 8:50:16
